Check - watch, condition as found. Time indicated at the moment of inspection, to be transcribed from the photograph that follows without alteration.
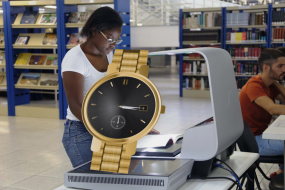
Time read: 3:15
